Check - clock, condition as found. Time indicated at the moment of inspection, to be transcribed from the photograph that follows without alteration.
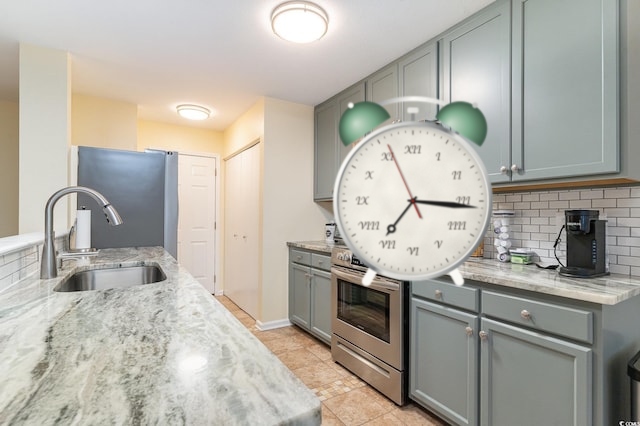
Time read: 7:15:56
